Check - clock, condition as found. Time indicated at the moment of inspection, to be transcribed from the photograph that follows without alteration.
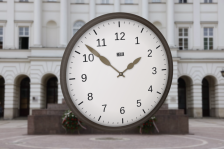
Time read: 1:52
